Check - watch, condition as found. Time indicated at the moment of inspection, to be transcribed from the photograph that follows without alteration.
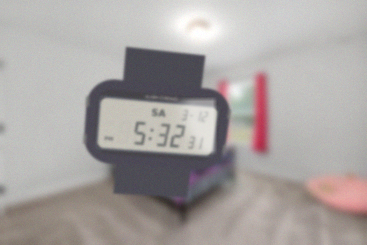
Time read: 5:32:31
